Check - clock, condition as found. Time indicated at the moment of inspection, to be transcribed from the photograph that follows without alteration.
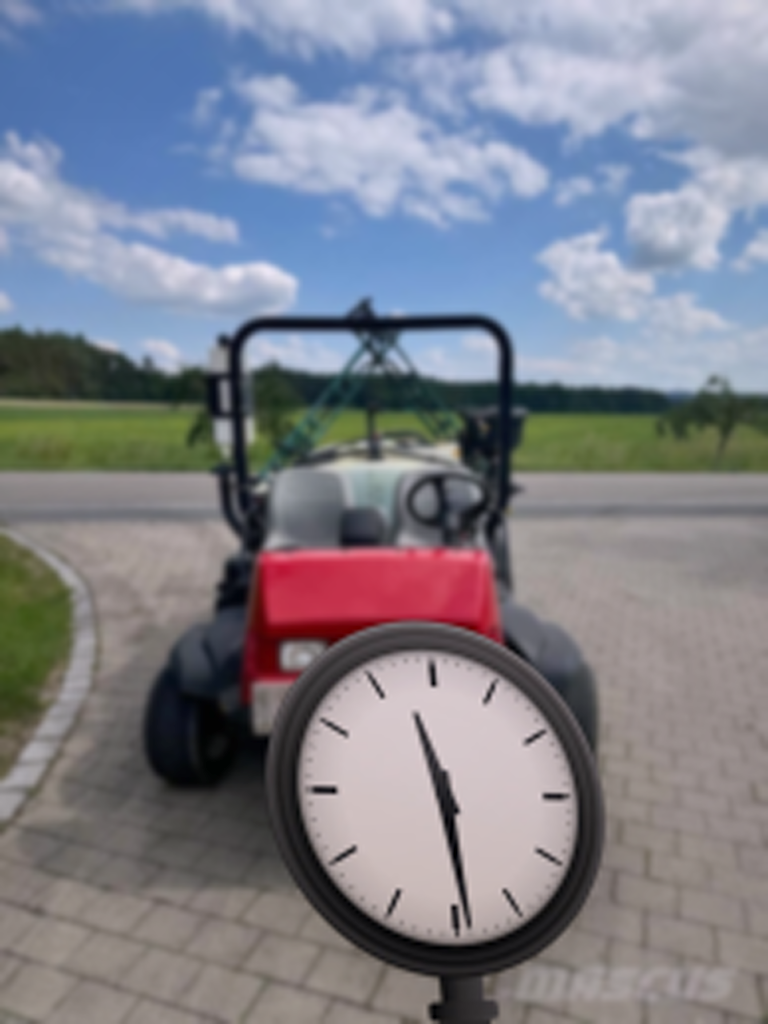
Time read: 11:29
